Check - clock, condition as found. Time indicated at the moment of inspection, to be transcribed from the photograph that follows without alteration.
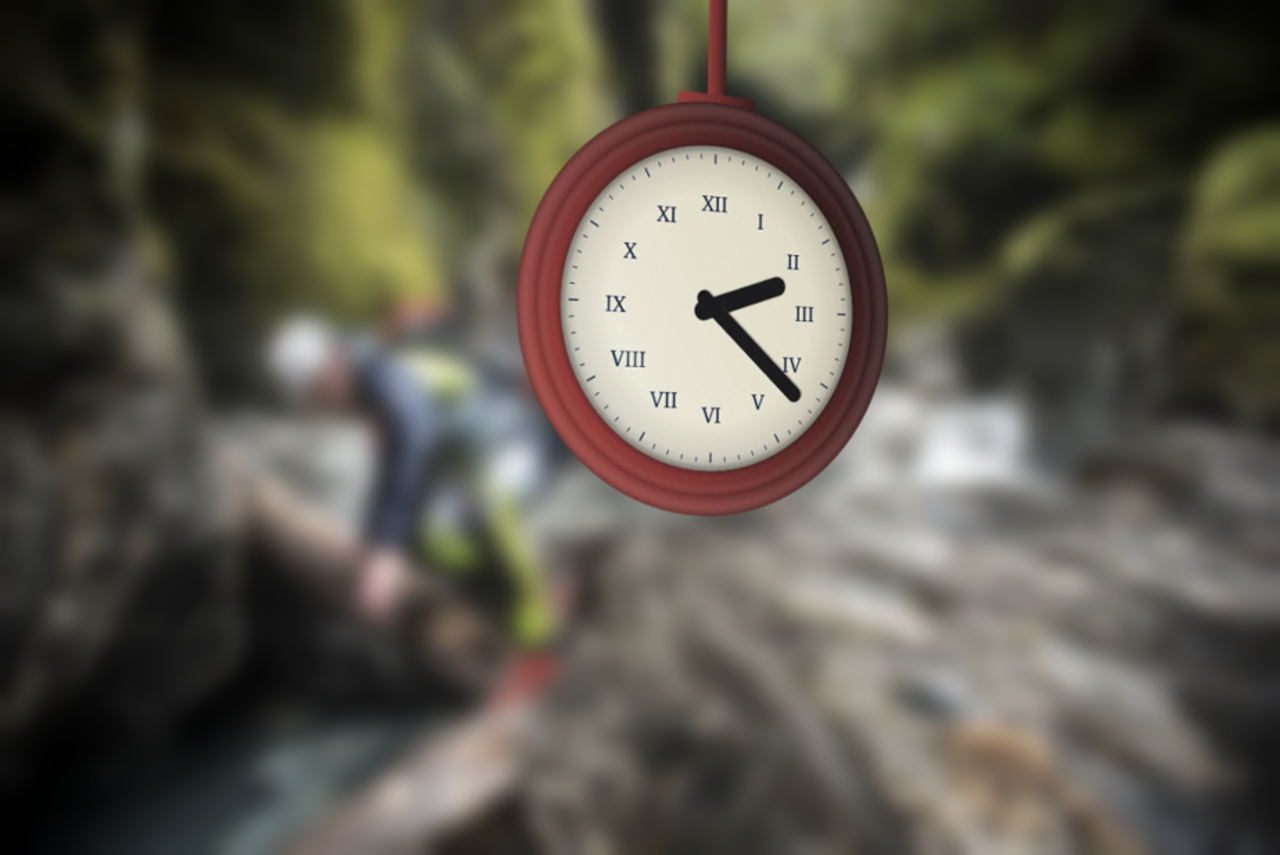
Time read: 2:22
